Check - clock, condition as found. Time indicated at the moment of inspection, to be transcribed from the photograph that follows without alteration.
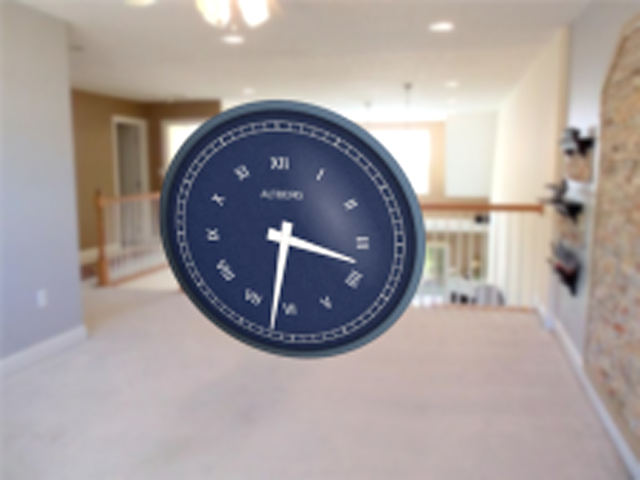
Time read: 3:32
